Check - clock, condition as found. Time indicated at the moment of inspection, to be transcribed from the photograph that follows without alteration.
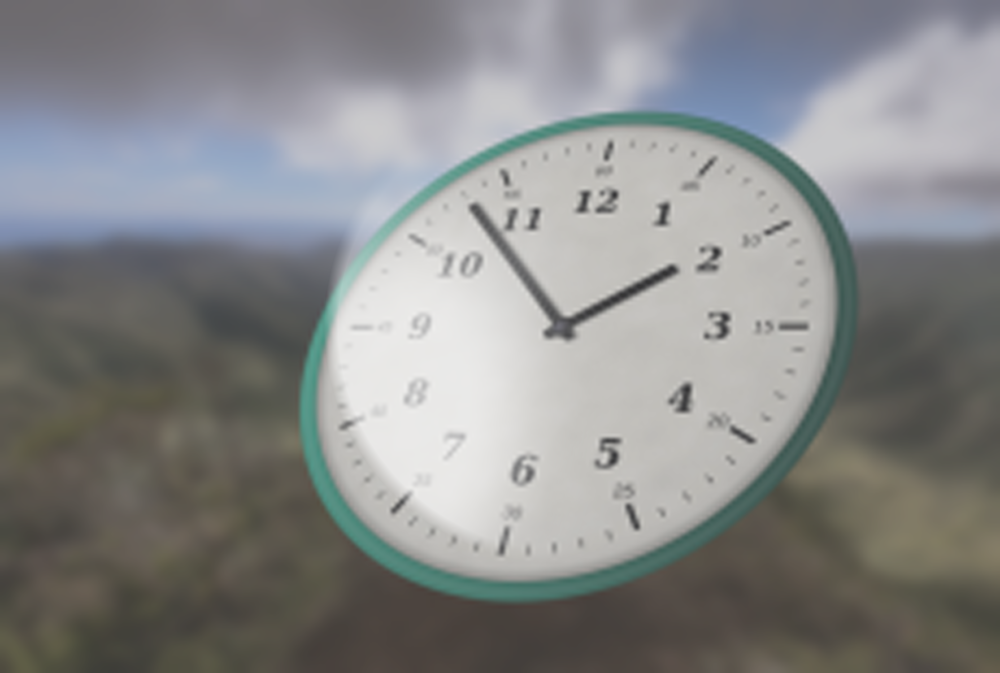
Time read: 1:53
